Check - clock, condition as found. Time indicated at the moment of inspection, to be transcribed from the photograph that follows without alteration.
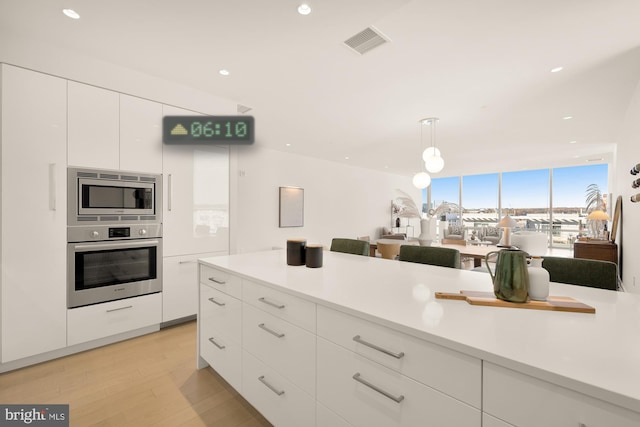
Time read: 6:10
